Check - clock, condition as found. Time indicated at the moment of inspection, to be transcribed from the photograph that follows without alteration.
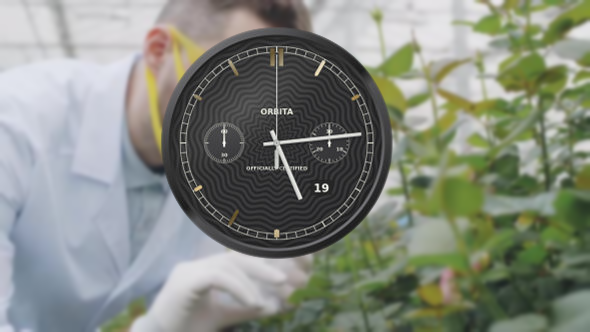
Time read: 5:14
